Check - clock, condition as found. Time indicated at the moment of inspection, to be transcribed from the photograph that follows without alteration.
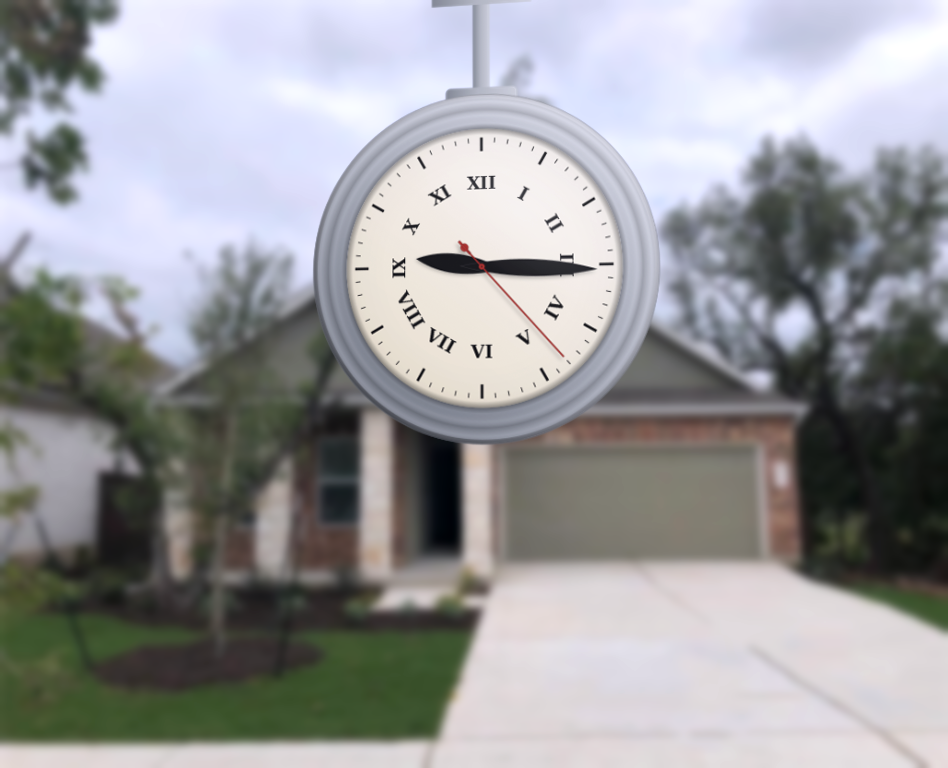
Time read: 9:15:23
